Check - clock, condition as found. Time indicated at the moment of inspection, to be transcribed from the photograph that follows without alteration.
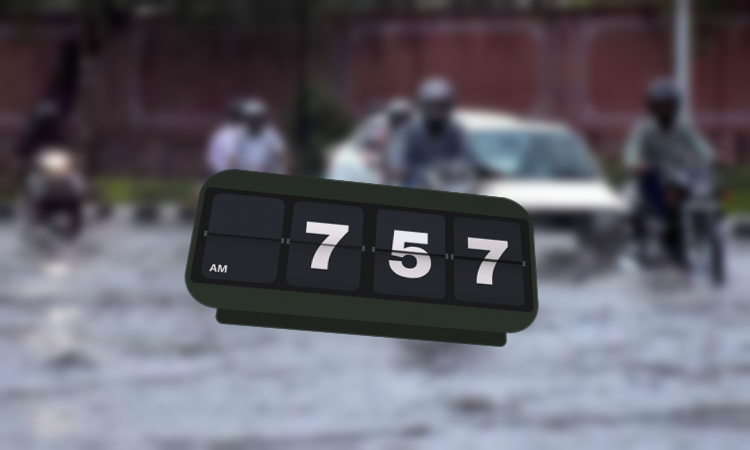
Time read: 7:57
